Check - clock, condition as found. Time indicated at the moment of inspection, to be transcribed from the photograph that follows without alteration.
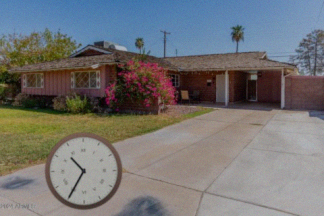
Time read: 10:35
